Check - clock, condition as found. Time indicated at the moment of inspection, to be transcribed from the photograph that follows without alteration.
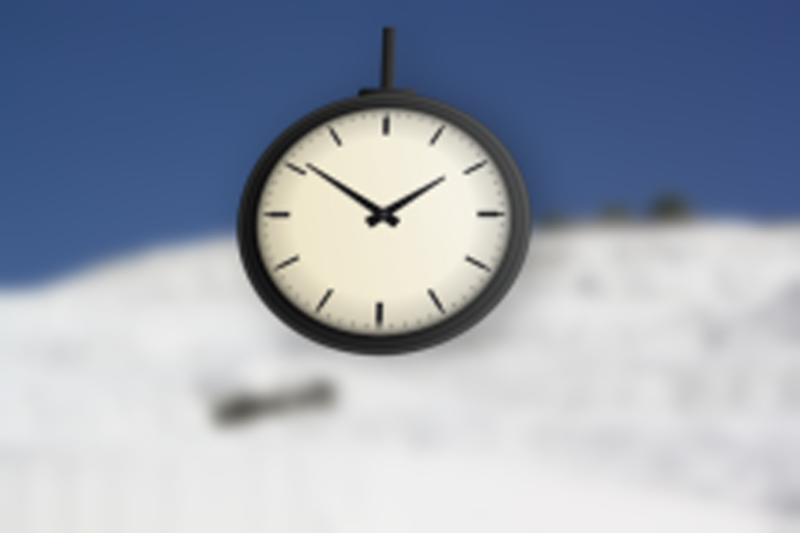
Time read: 1:51
